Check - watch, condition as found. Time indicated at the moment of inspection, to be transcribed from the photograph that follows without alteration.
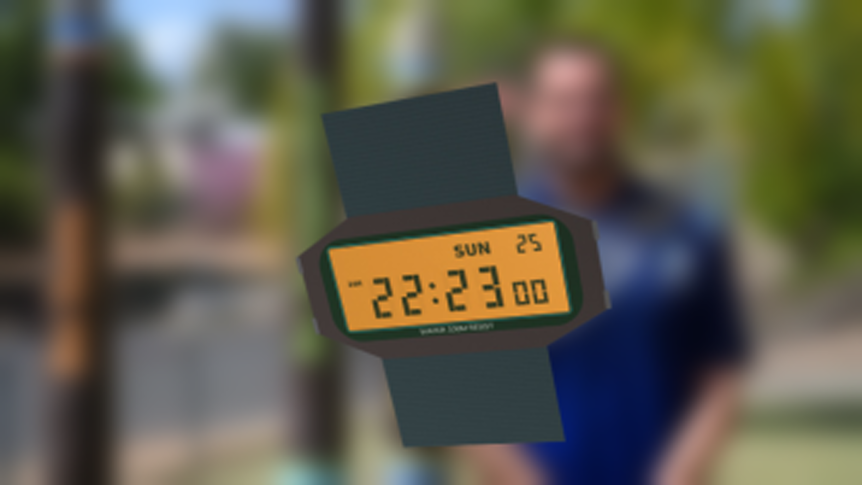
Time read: 22:23:00
